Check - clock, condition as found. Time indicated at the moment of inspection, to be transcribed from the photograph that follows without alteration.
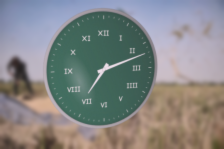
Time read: 7:12
